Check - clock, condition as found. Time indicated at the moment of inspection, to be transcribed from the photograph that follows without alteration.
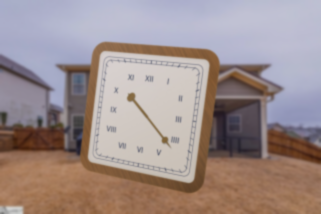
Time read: 10:22
